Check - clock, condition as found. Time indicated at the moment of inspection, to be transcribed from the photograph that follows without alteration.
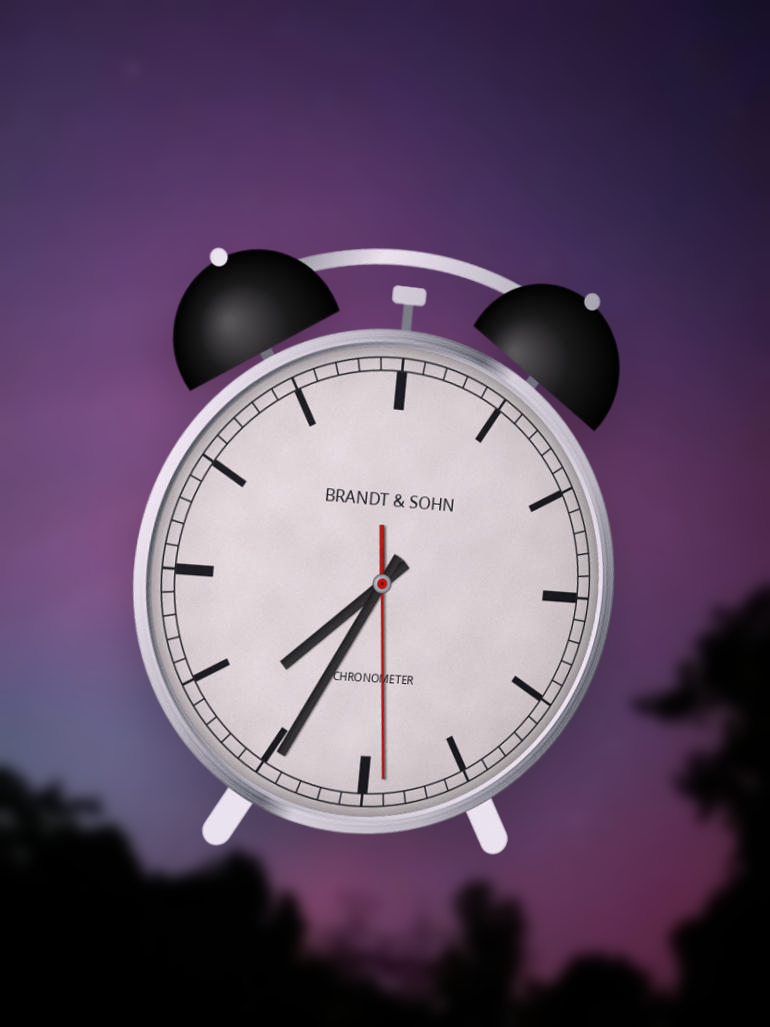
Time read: 7:34:29
